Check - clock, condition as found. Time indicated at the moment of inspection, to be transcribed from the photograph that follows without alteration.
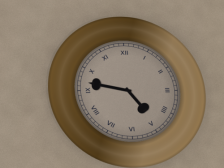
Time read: 4:47
